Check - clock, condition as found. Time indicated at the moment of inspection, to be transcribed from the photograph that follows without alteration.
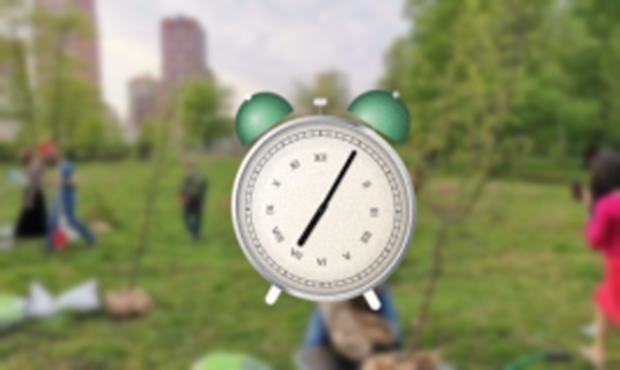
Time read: 7:05
